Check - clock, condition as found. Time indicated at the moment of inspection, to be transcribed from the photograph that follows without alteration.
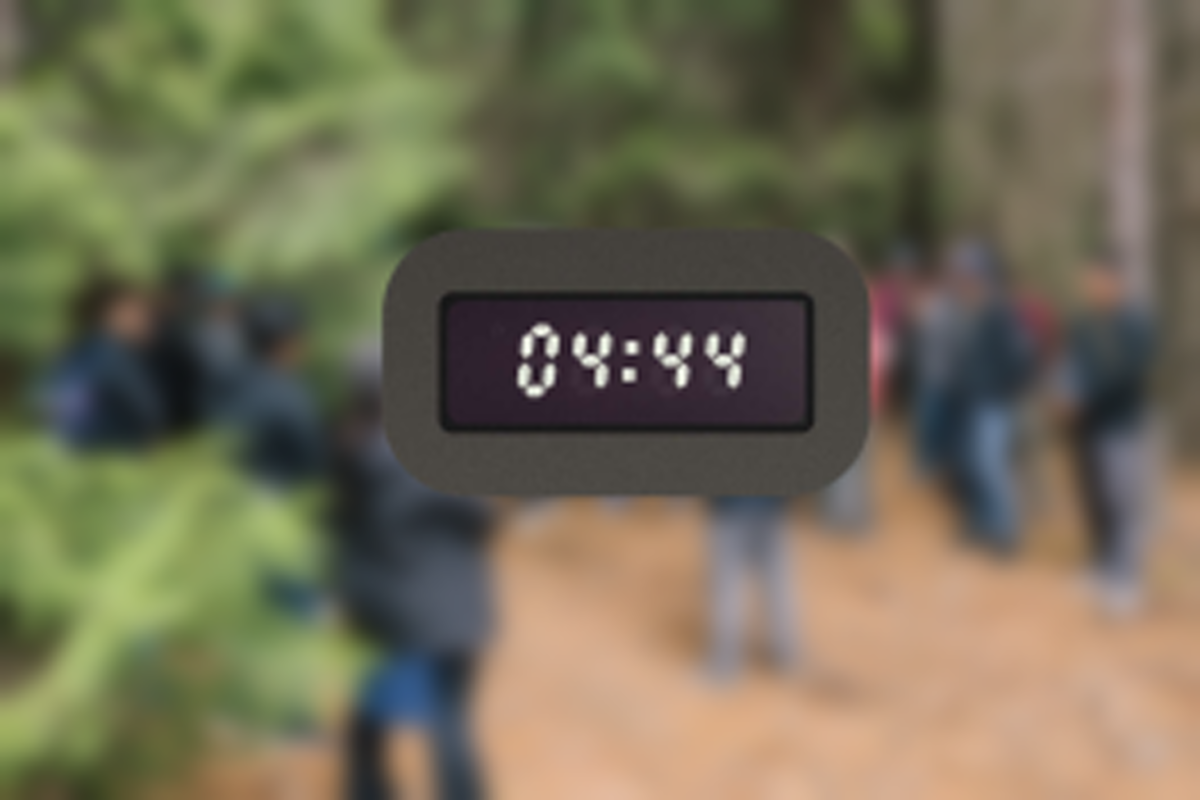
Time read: 4:44
